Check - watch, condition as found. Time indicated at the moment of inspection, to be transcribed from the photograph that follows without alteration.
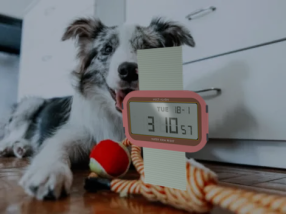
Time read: 3:10:57
